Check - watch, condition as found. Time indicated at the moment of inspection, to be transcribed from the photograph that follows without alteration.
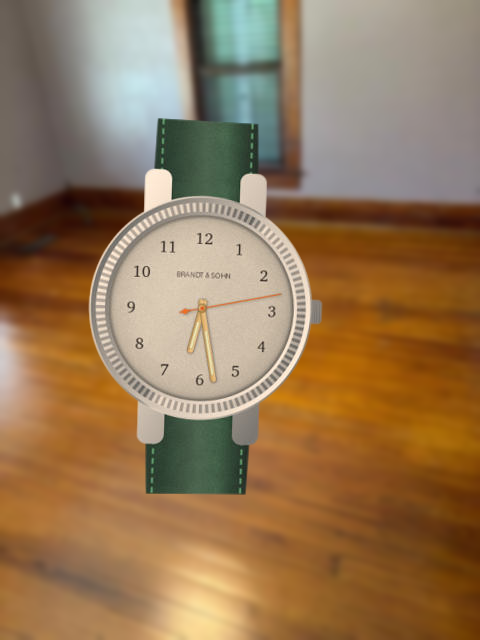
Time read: 6:28:13
